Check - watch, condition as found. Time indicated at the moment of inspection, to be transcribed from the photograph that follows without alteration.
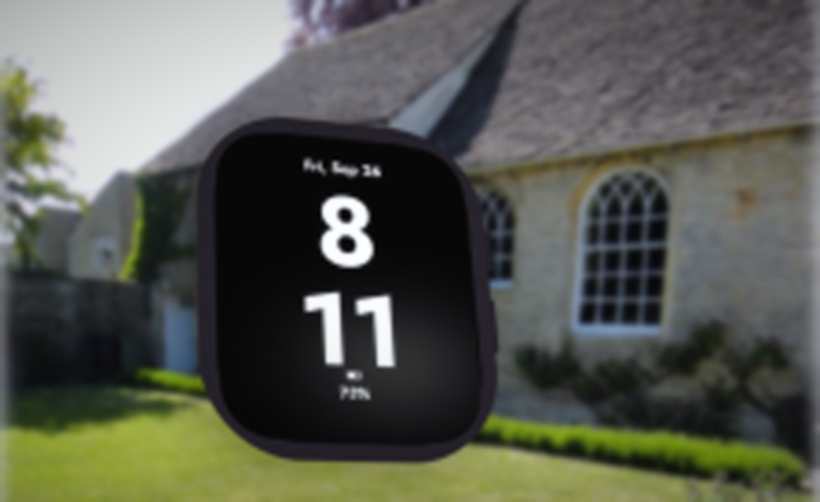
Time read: 8:11
